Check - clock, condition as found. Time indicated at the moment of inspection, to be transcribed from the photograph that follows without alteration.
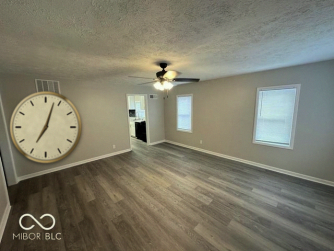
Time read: 7:03
